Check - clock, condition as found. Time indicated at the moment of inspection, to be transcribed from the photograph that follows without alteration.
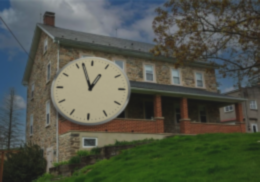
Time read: 12:57
